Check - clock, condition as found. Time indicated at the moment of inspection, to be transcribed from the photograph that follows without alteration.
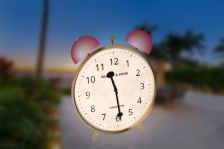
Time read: 11:29
